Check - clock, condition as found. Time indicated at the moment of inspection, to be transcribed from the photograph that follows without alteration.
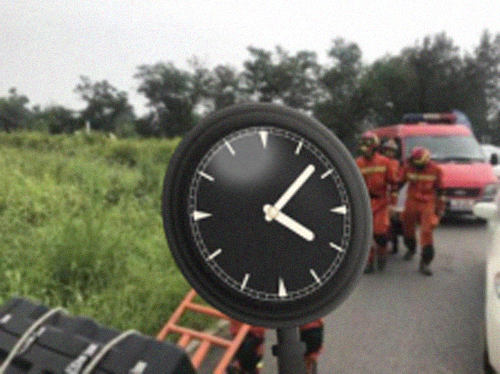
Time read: 4:08
